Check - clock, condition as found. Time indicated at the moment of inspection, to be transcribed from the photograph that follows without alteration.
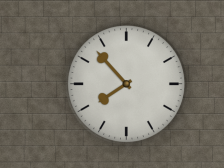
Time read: 7:53
